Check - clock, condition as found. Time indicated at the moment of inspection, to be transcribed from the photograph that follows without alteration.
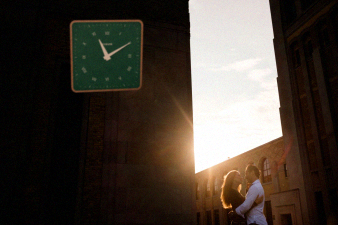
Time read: 11:10
